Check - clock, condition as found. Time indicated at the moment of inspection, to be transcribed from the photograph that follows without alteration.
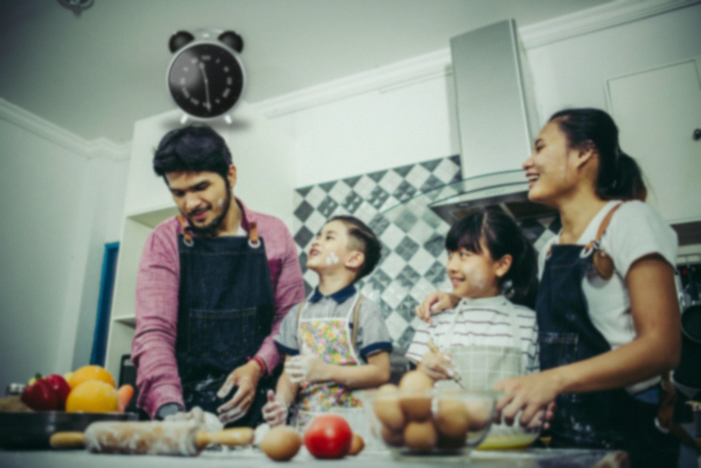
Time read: 11:29
